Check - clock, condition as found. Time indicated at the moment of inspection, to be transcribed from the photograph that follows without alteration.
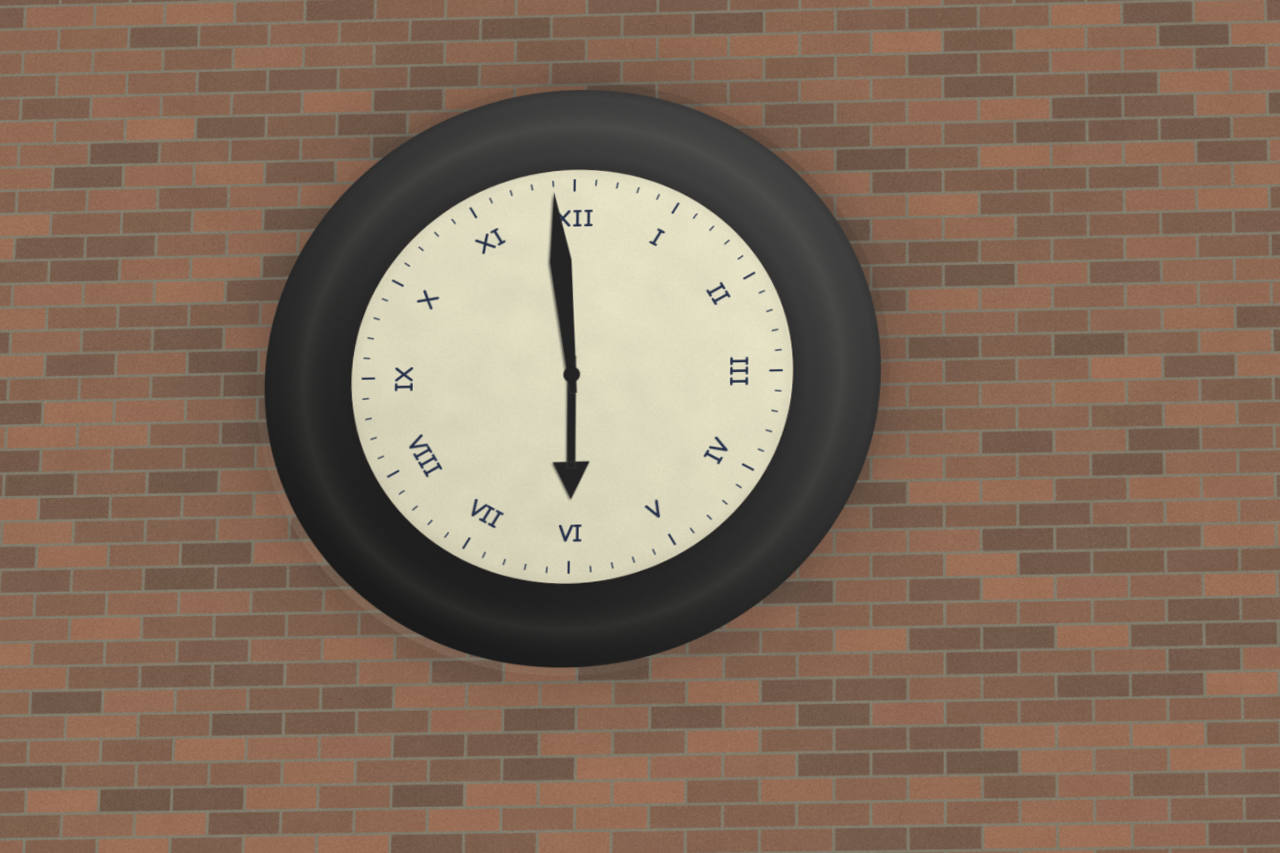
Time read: 5:59
